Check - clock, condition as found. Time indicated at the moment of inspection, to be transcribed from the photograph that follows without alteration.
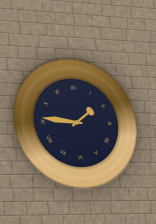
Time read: 1:46
